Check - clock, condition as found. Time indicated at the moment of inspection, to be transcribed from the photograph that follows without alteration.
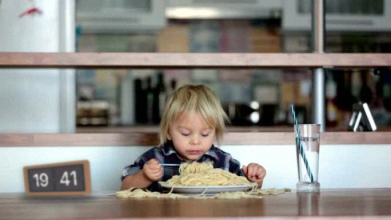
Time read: 19:41
